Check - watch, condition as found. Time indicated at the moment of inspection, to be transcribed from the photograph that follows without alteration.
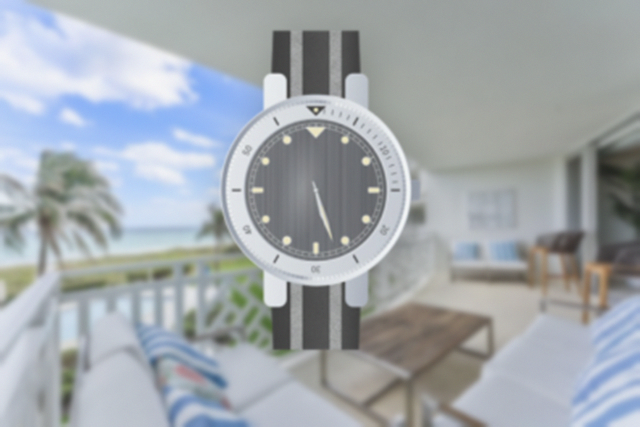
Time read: 5:27
